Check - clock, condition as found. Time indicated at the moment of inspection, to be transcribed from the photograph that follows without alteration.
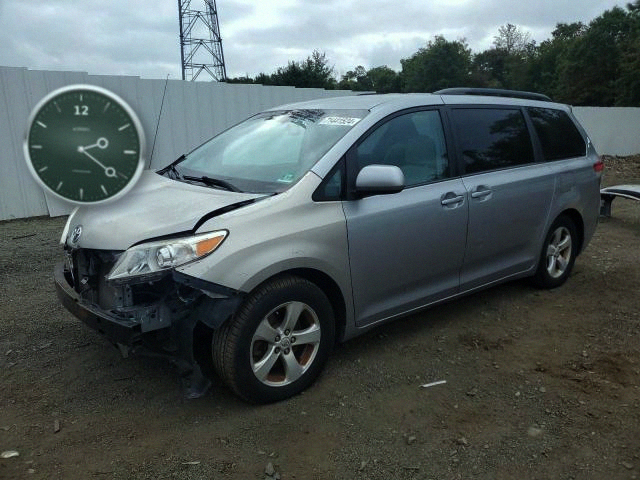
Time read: 2:21
